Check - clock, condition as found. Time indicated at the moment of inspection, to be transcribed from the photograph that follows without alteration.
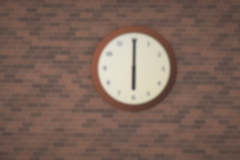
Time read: 6:00
